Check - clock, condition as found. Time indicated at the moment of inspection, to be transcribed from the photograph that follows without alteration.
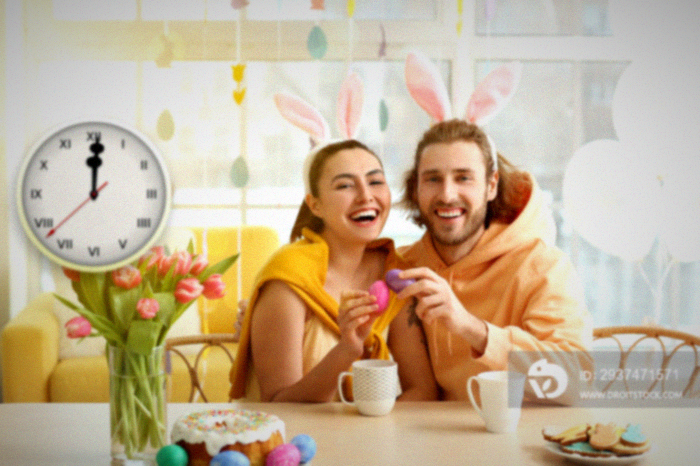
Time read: 12:00:38
